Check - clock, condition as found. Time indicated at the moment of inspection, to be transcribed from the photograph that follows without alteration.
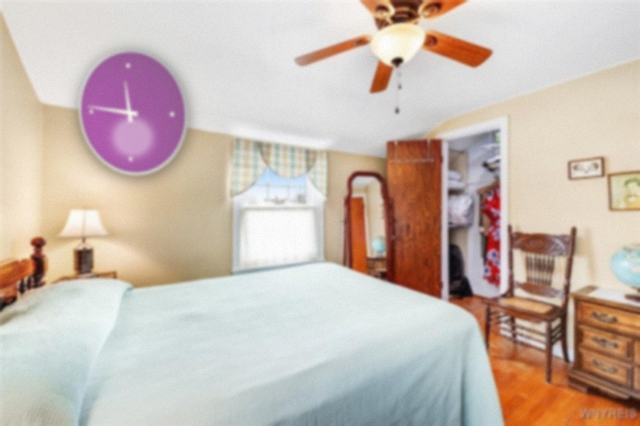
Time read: 11:46
